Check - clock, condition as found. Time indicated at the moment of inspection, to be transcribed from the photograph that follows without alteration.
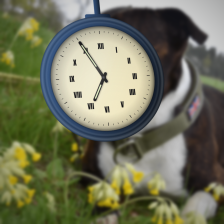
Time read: 6:55
